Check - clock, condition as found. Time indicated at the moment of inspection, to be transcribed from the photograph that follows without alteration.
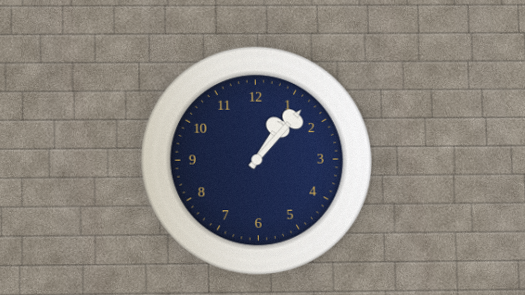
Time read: 1:07
